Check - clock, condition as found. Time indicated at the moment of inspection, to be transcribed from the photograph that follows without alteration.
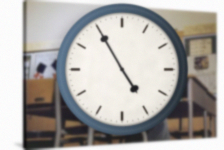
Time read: 4:55
